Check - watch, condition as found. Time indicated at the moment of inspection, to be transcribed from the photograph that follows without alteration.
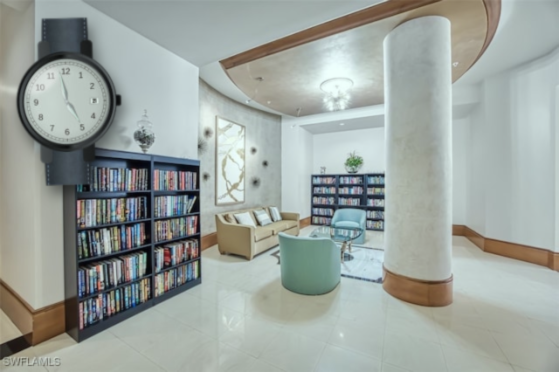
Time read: 4:58
